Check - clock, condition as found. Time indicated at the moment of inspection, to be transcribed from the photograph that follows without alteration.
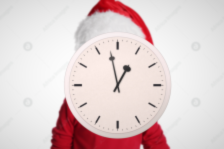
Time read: 12:58
